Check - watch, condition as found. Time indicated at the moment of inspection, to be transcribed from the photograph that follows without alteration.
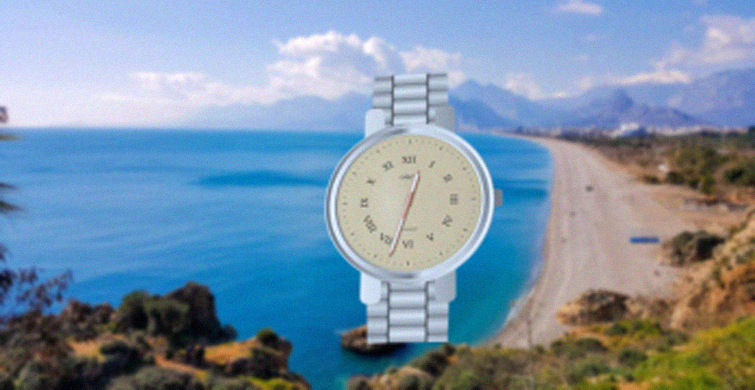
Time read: 12:33
